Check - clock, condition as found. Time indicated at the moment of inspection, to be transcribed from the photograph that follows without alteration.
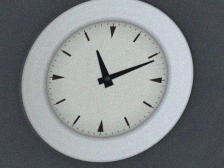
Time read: 11:11
